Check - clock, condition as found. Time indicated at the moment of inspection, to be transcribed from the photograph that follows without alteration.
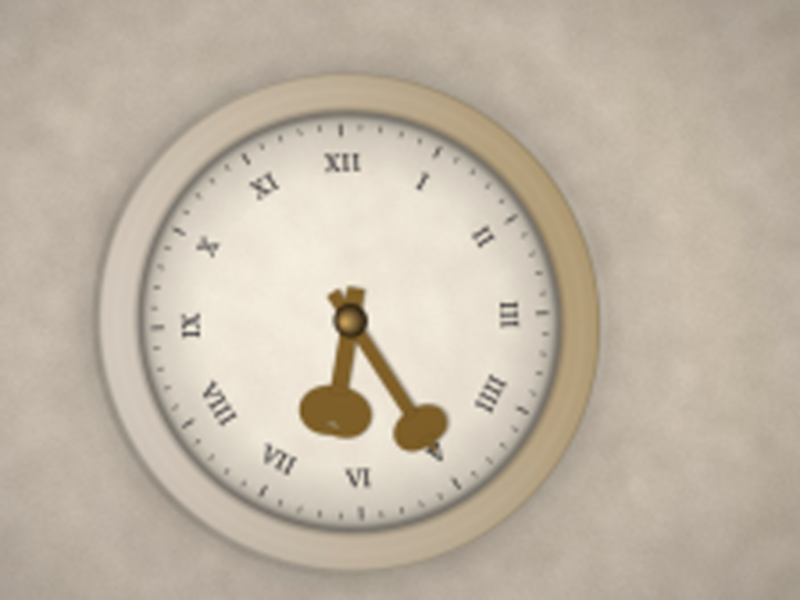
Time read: 6:25
